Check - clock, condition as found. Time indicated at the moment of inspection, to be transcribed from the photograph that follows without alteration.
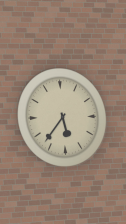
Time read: 5:37
